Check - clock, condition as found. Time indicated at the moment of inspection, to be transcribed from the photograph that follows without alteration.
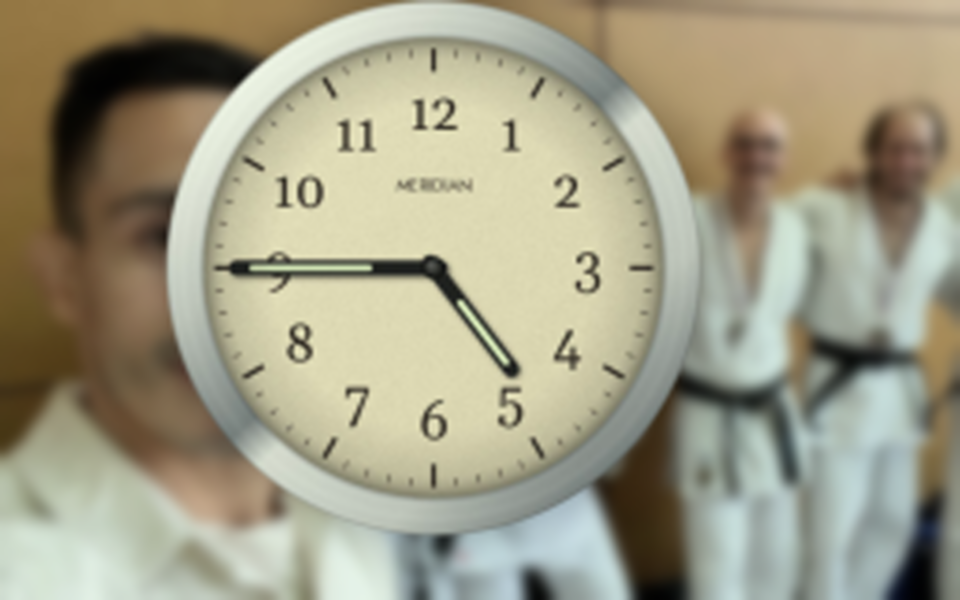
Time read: 4:45
